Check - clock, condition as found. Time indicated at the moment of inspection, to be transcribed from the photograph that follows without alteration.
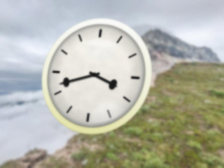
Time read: 3:42
